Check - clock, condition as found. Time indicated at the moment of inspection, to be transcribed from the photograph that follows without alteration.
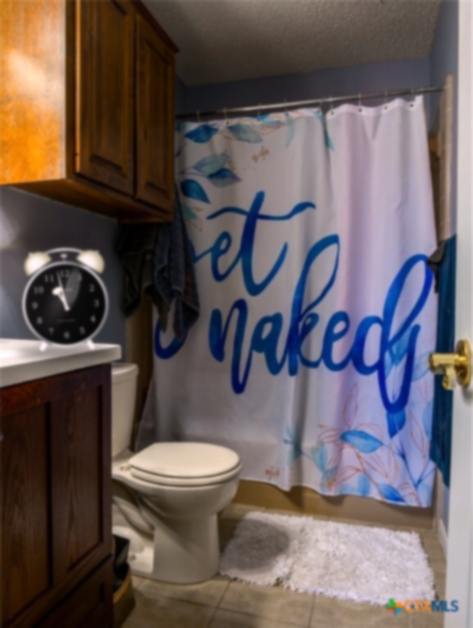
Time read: 10:58
